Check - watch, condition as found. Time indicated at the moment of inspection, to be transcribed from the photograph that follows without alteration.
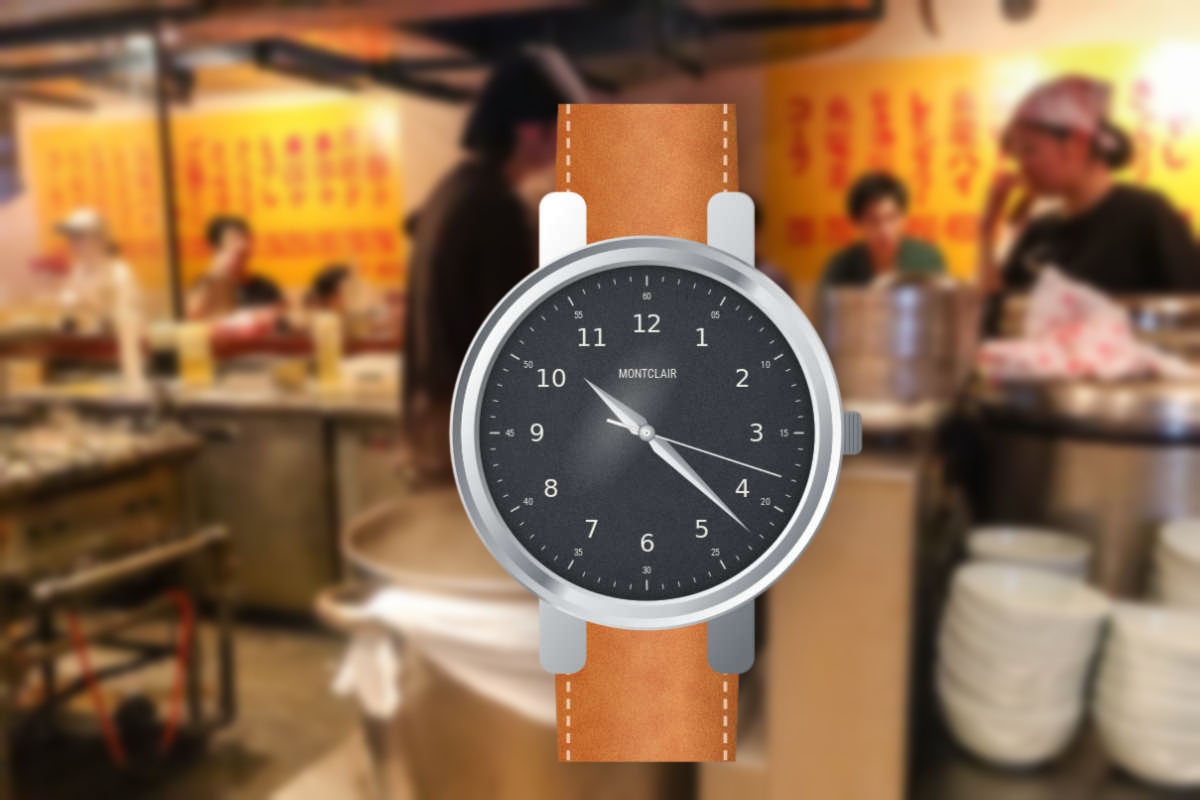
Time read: 10:22:18
